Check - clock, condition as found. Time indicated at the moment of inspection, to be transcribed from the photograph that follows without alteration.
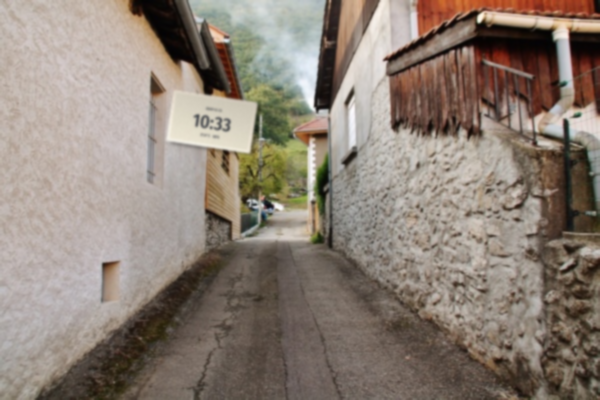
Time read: 10:33
